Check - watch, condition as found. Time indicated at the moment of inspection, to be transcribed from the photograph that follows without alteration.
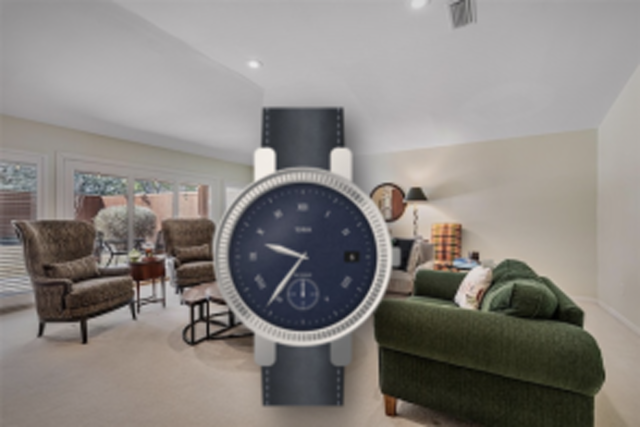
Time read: 9:36
